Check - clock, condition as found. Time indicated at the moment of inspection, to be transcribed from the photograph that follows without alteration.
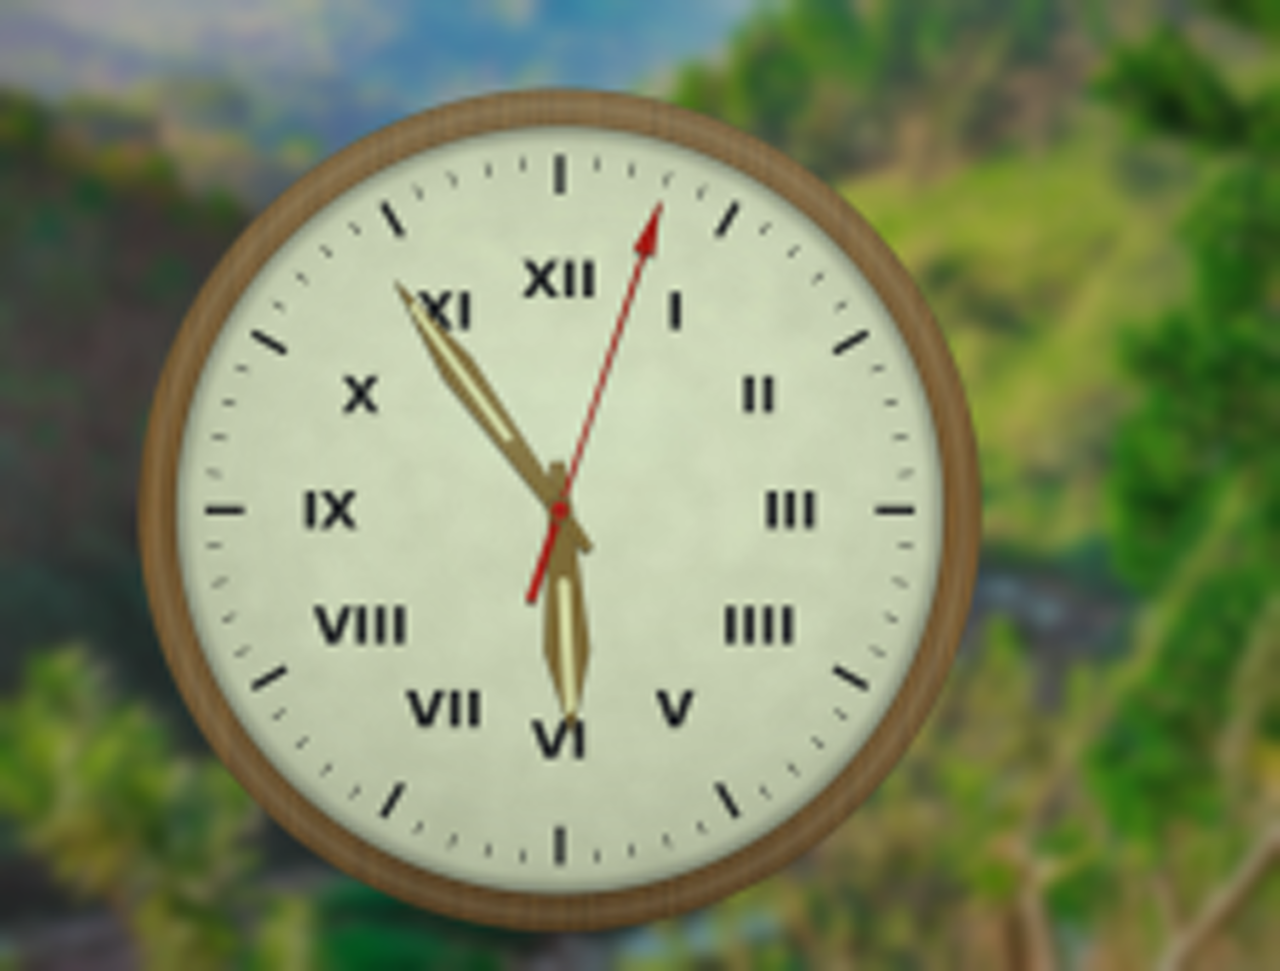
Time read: 5:54:03
